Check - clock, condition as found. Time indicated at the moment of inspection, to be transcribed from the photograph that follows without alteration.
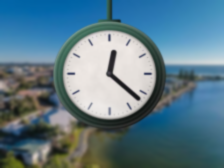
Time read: 12:22
